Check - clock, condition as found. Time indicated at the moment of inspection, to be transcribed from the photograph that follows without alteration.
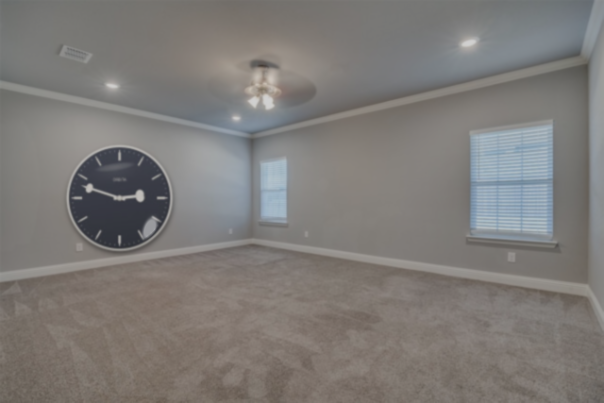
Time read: 2:48
